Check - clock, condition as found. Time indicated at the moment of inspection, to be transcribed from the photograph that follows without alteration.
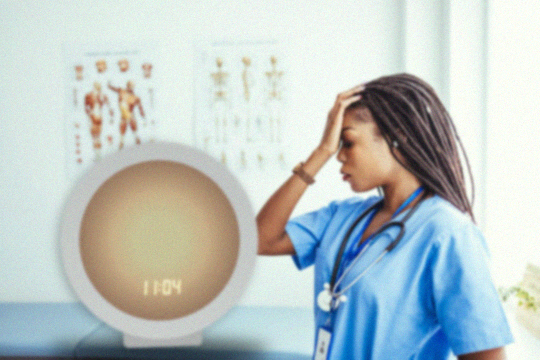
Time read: 11:04
